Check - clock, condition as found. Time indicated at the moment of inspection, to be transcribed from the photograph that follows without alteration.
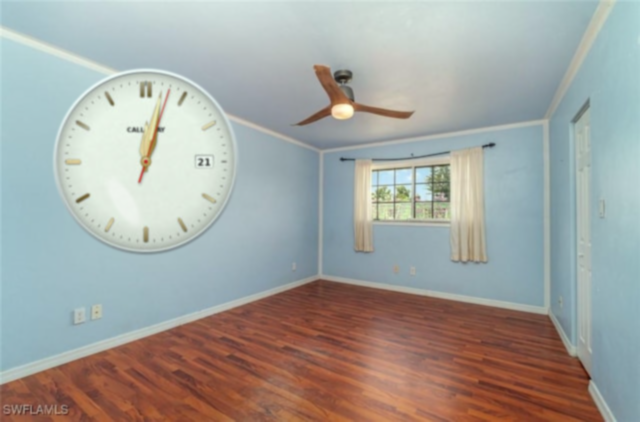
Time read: 12:02:03
